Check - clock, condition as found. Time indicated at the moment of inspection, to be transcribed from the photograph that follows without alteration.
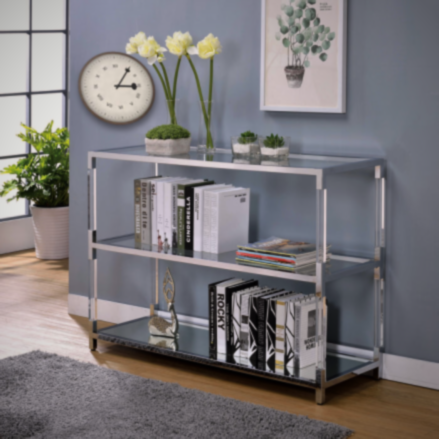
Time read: 3:06
